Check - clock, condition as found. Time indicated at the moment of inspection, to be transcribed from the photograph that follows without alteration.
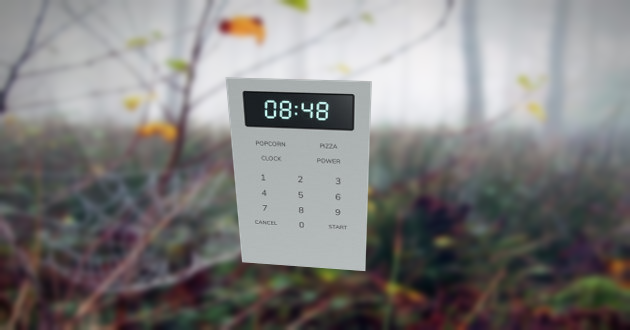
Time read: 8:48
